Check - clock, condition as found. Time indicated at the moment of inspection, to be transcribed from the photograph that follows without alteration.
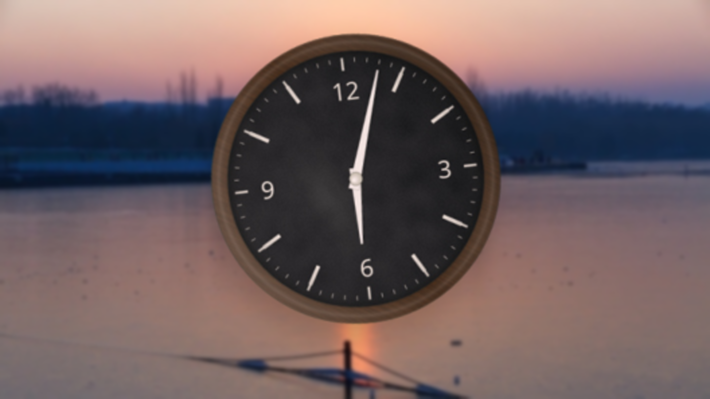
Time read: 6:03
